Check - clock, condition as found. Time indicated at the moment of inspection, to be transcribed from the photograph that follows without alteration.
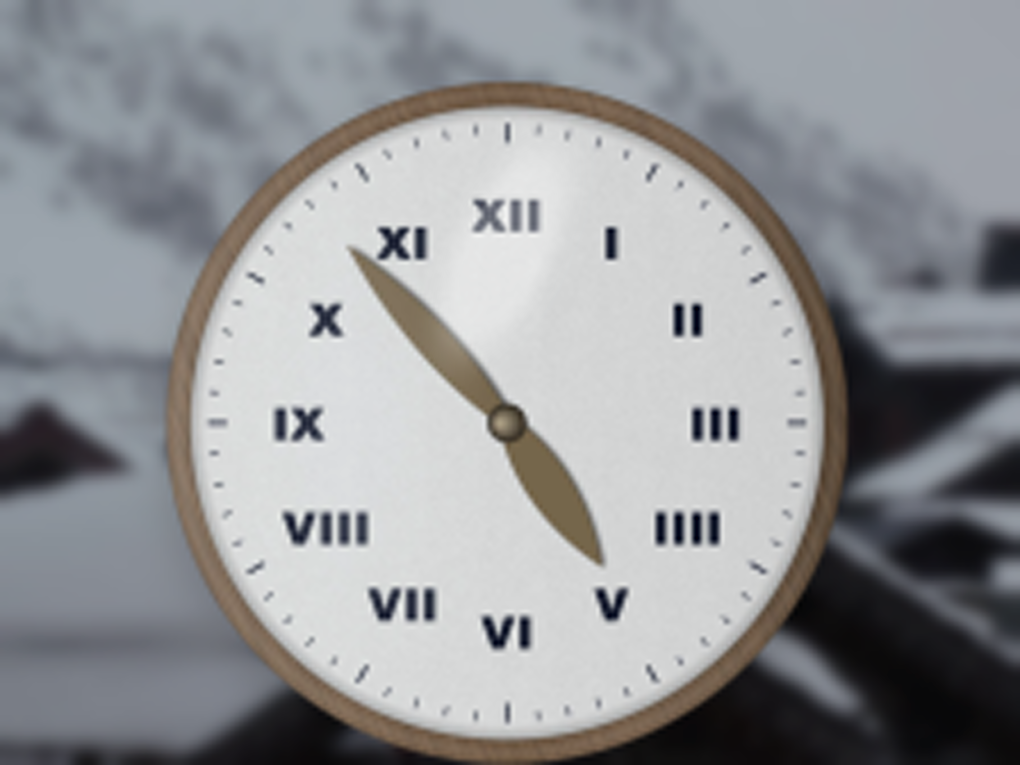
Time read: 4:53
